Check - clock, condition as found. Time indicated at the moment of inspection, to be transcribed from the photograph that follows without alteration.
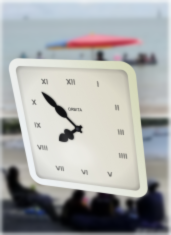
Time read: 7:53
